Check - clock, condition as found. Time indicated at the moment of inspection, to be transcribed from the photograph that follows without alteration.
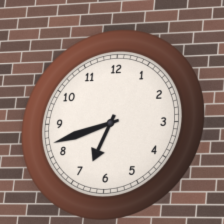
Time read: 6:42
